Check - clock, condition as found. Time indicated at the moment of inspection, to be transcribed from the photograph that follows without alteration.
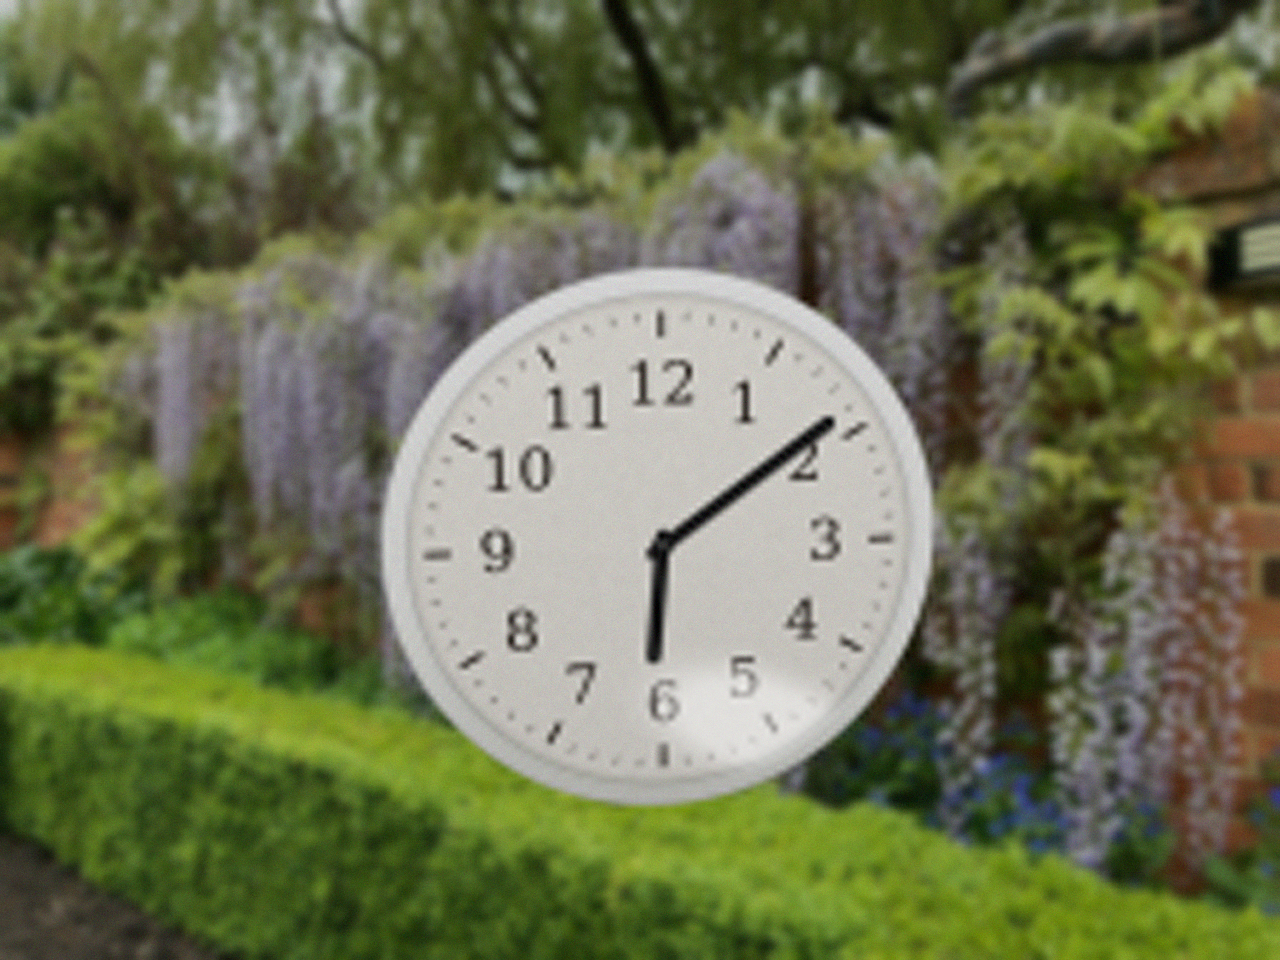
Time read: 6:09
